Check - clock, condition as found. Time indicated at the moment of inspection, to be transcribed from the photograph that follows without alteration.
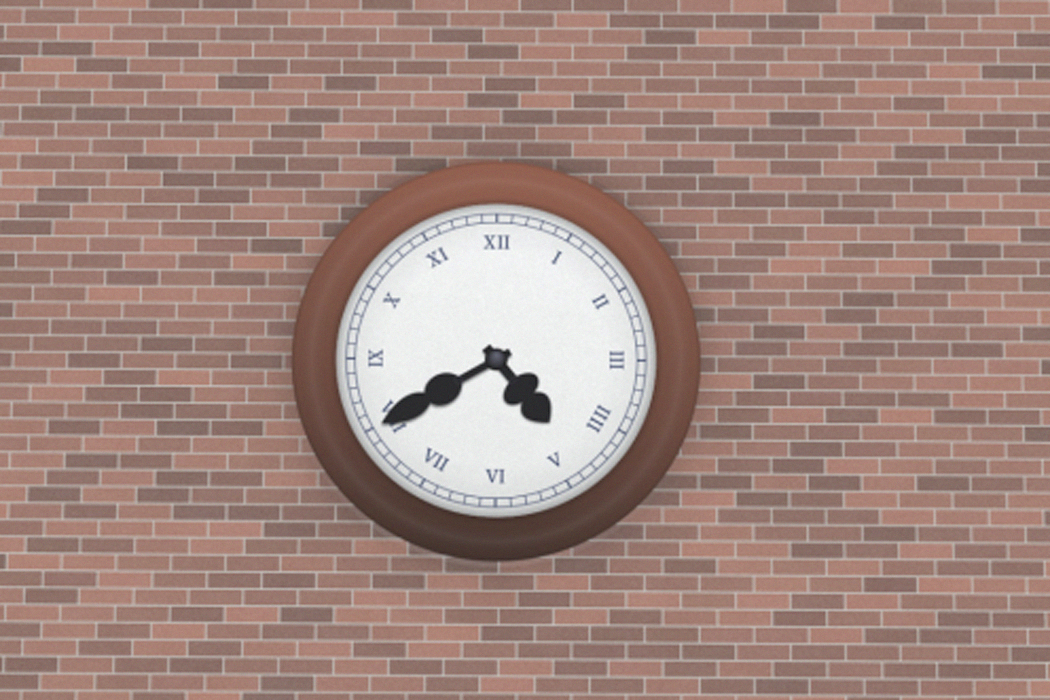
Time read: 4:40
